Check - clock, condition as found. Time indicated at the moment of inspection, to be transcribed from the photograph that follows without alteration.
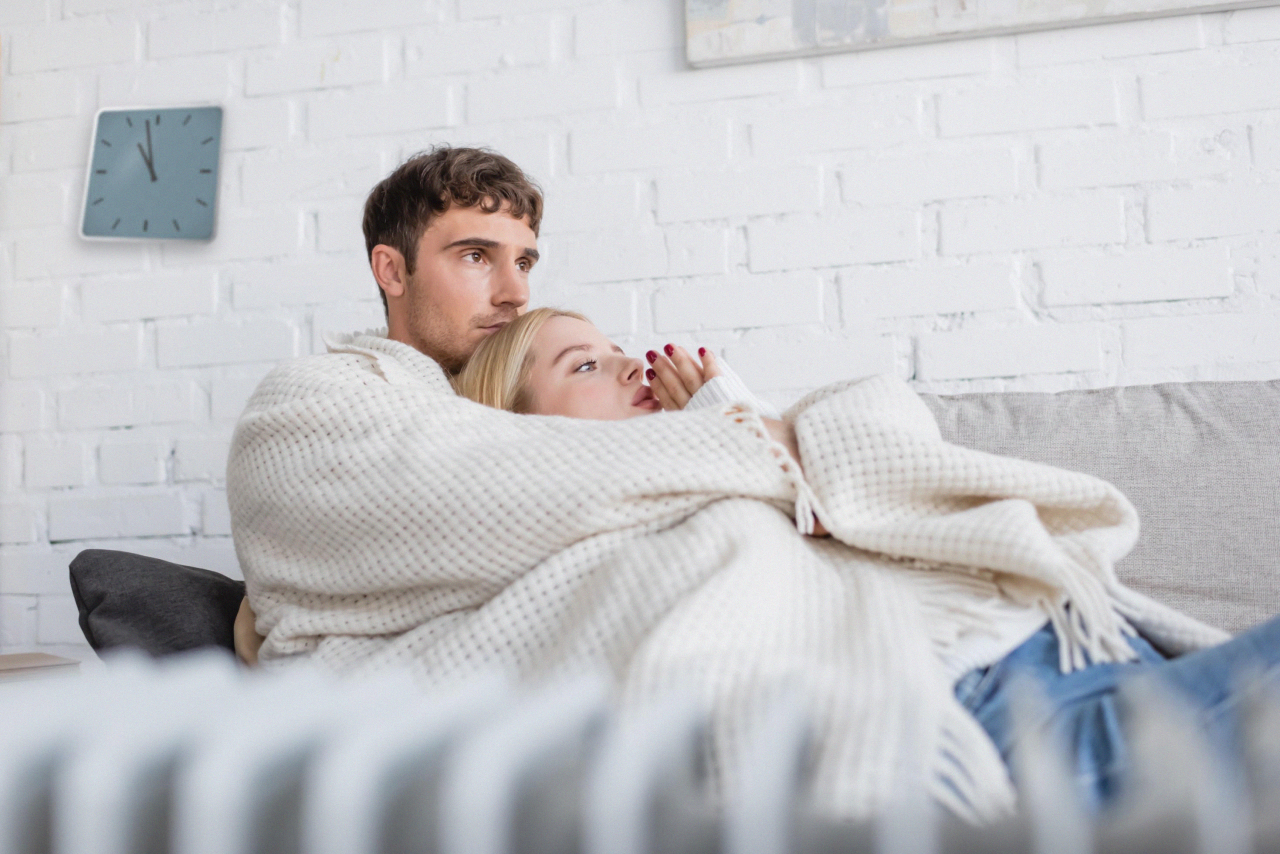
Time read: 10:58
